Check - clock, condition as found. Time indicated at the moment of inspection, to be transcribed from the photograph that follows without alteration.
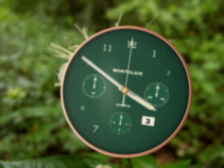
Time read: 3:50
